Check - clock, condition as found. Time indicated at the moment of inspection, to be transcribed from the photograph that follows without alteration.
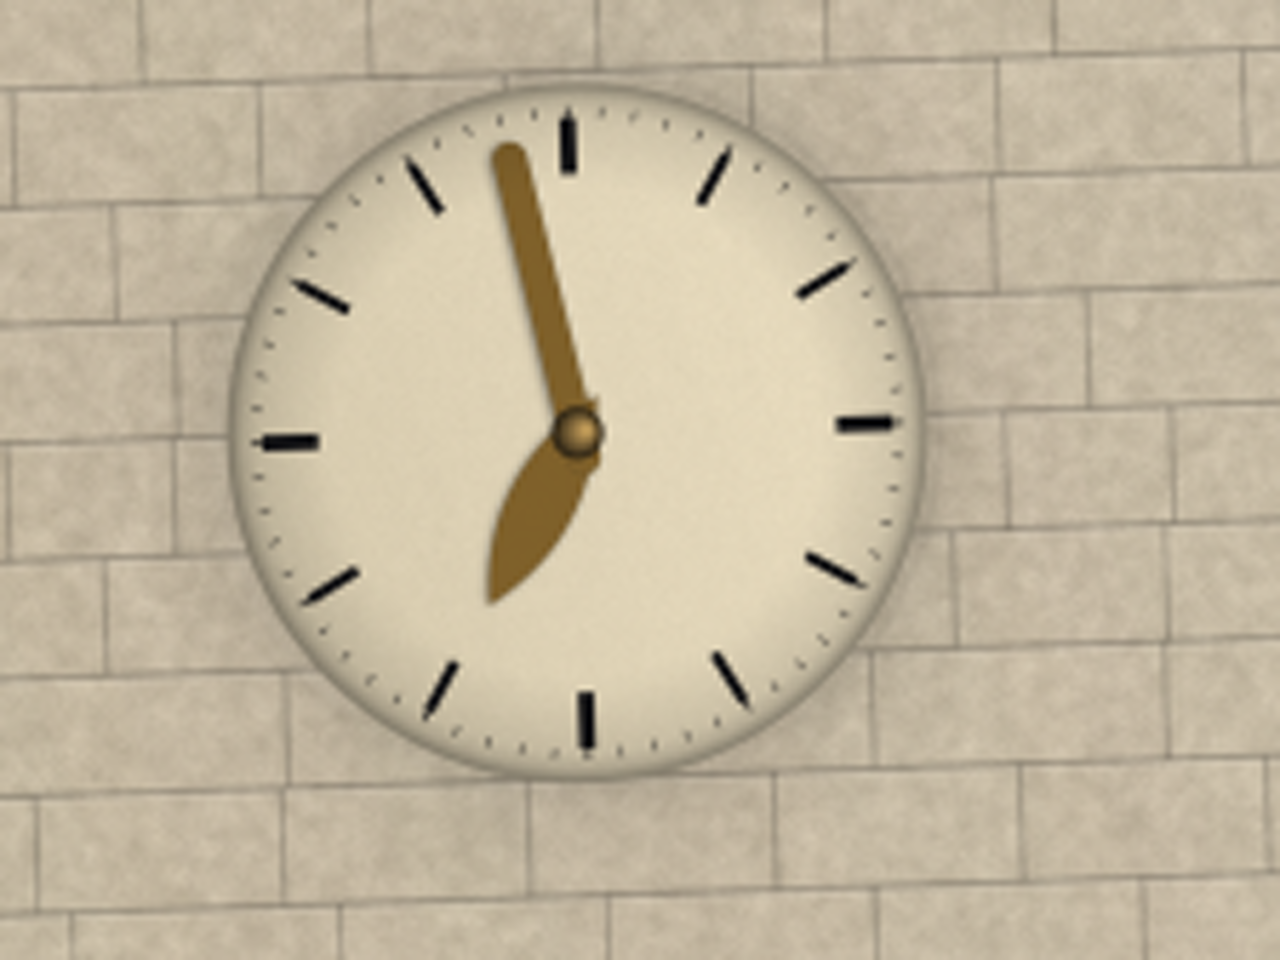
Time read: 6:58
